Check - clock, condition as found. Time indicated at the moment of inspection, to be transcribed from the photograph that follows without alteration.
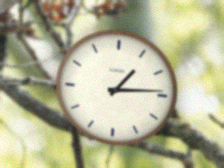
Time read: 1:14
